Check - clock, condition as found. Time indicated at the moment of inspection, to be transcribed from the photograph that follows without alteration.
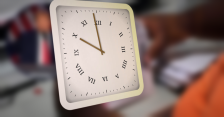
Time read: 9:59
